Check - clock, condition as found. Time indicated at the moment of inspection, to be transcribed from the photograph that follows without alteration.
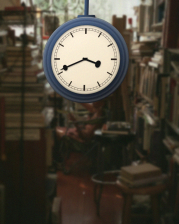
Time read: 3:41
